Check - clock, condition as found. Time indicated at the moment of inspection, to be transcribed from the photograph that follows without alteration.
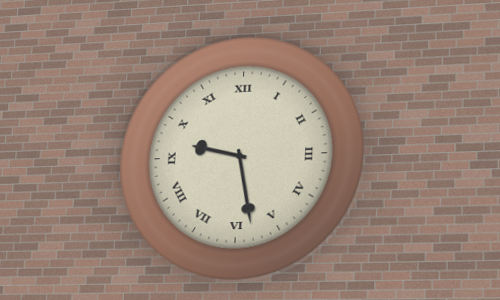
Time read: 9:28
